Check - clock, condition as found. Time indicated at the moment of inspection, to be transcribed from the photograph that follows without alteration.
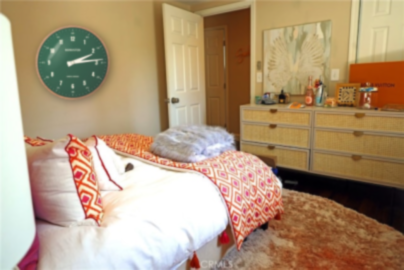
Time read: 2:14
